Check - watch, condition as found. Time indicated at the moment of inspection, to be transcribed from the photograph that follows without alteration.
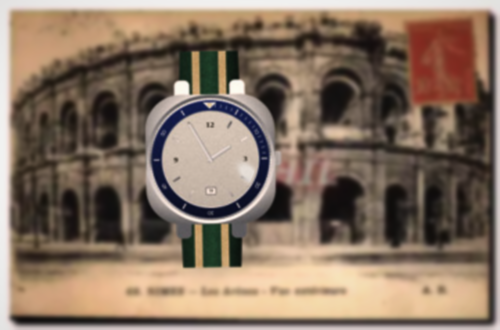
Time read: 1:55
